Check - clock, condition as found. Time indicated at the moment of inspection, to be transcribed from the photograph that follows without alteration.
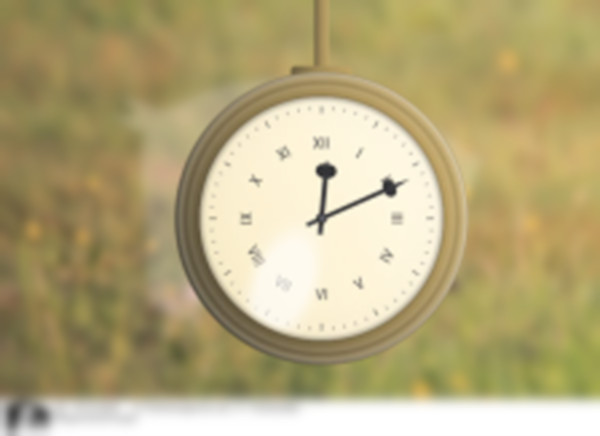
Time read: 12:11
